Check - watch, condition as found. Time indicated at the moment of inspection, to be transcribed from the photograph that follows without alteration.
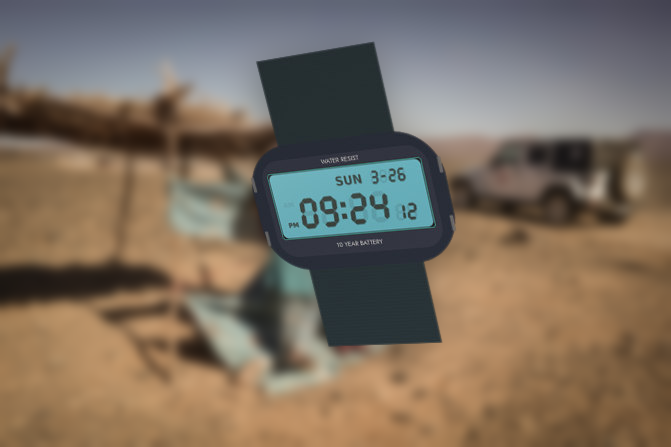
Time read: 9:24:12
